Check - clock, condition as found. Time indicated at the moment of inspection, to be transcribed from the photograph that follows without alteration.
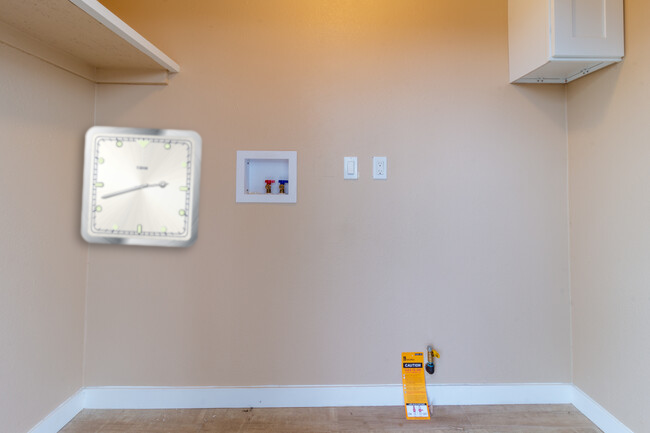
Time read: 2:42
